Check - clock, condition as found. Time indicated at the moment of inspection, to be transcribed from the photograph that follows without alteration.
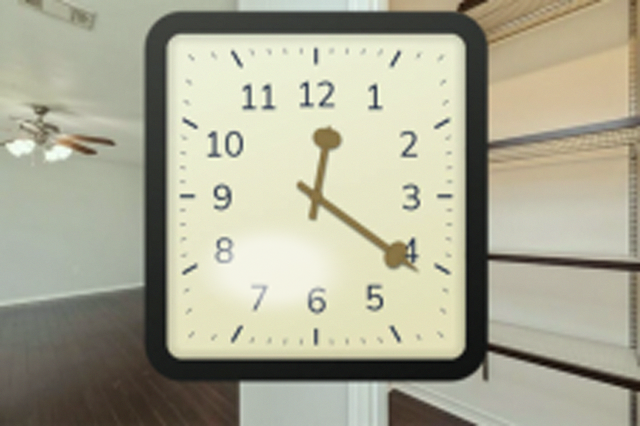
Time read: 12:21
